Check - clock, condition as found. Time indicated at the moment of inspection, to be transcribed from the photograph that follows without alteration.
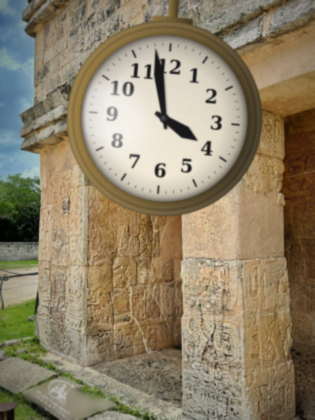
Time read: 3:58
